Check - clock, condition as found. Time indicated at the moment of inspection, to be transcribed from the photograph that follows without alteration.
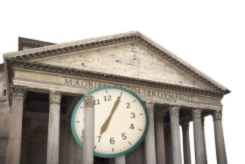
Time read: 7:05
